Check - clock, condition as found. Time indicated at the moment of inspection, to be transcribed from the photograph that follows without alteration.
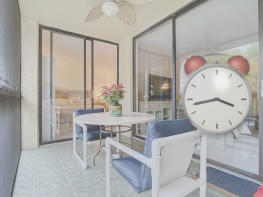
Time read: 3:43
